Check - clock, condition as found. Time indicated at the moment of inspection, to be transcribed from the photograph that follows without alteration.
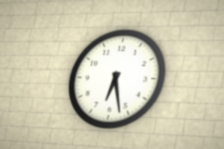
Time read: 6:27
